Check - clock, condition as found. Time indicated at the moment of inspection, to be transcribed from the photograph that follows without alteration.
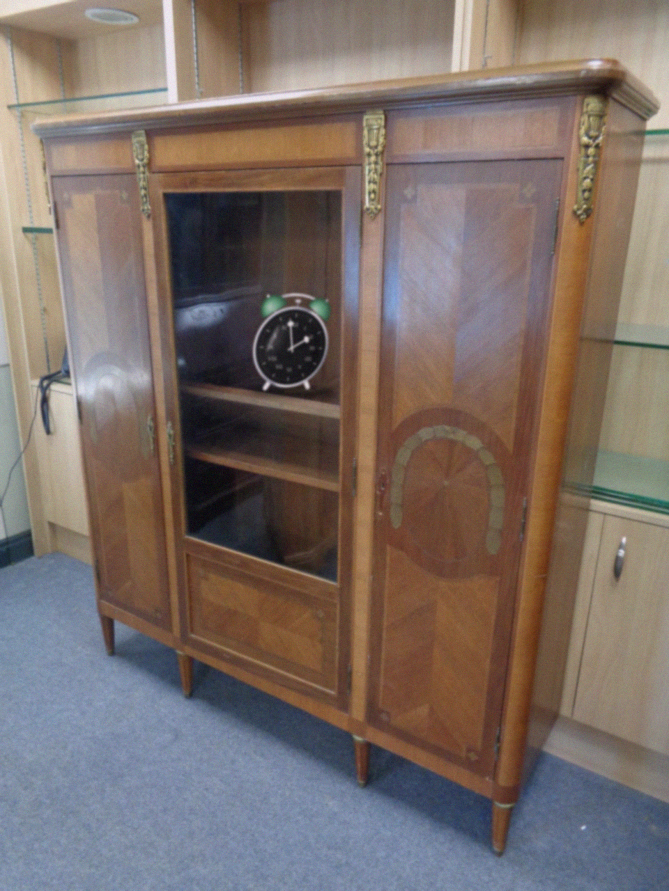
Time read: 1:58
